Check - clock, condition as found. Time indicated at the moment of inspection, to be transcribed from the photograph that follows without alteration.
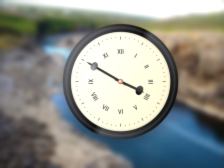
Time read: 3:50
